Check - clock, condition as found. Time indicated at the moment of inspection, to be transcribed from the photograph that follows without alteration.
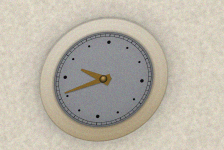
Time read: 9:41
